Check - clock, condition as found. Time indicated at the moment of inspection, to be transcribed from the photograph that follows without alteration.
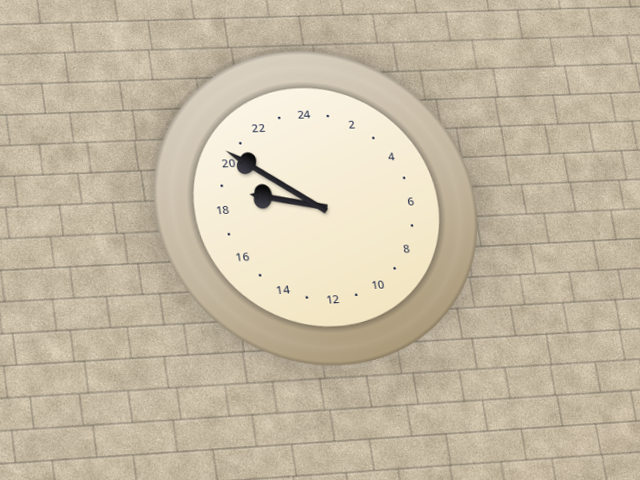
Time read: 18:51
